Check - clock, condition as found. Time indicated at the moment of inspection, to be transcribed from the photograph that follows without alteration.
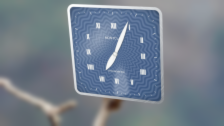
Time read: 7:04
